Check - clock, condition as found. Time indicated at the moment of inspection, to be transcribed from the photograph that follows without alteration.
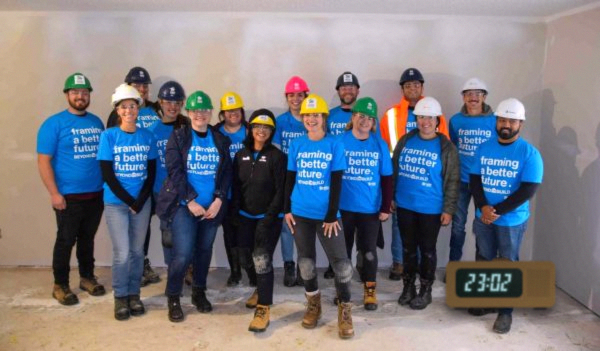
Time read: 23:02
